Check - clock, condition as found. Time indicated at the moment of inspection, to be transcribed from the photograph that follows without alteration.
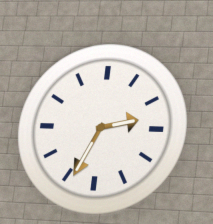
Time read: 2:34
